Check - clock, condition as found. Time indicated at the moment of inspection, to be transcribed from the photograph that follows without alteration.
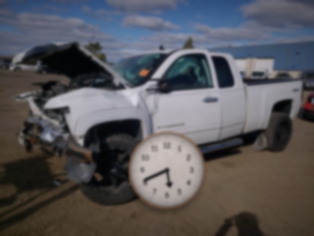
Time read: 5:41
